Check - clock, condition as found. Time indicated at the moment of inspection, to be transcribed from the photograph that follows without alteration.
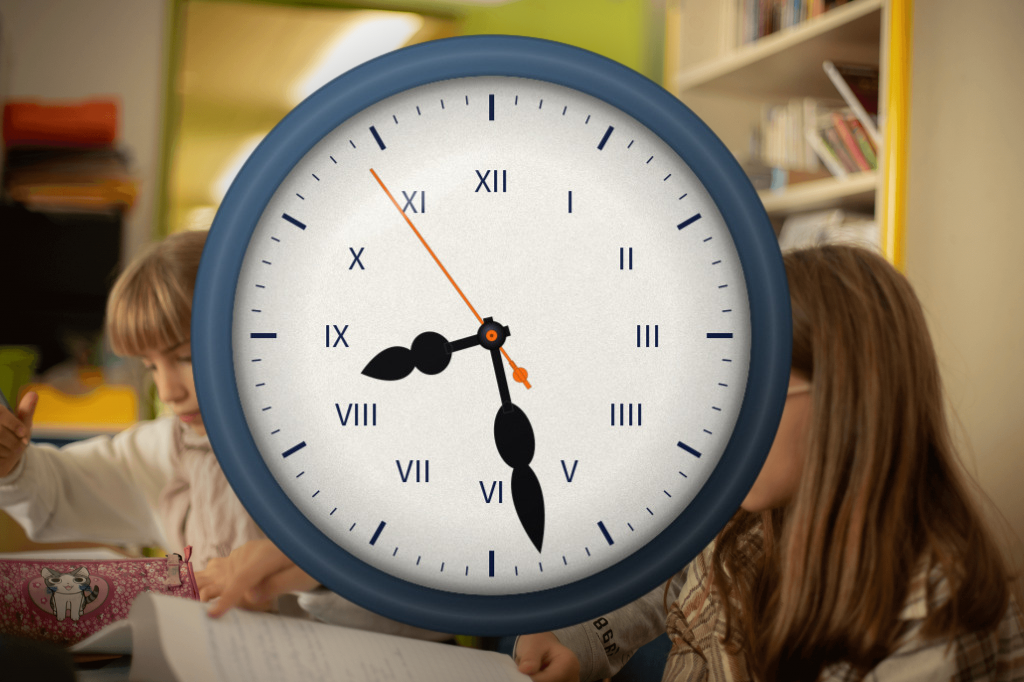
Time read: 8:27:54
